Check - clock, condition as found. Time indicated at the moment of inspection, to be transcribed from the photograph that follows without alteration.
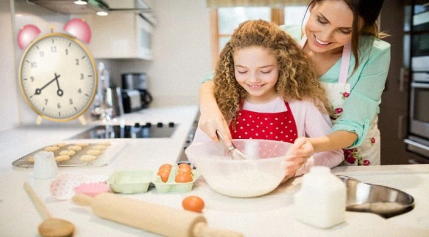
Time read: 5:40
